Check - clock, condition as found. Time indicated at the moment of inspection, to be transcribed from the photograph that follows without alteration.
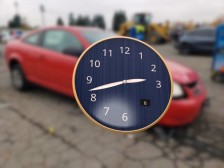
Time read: 2:42
